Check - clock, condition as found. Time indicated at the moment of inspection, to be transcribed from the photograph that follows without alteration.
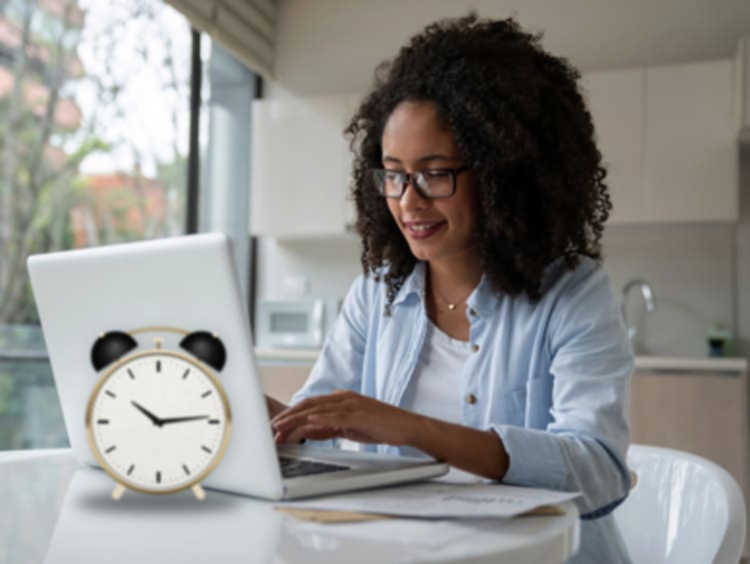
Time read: 10:14
